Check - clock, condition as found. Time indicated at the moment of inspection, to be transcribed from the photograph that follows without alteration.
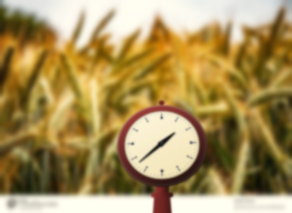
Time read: 1:38
